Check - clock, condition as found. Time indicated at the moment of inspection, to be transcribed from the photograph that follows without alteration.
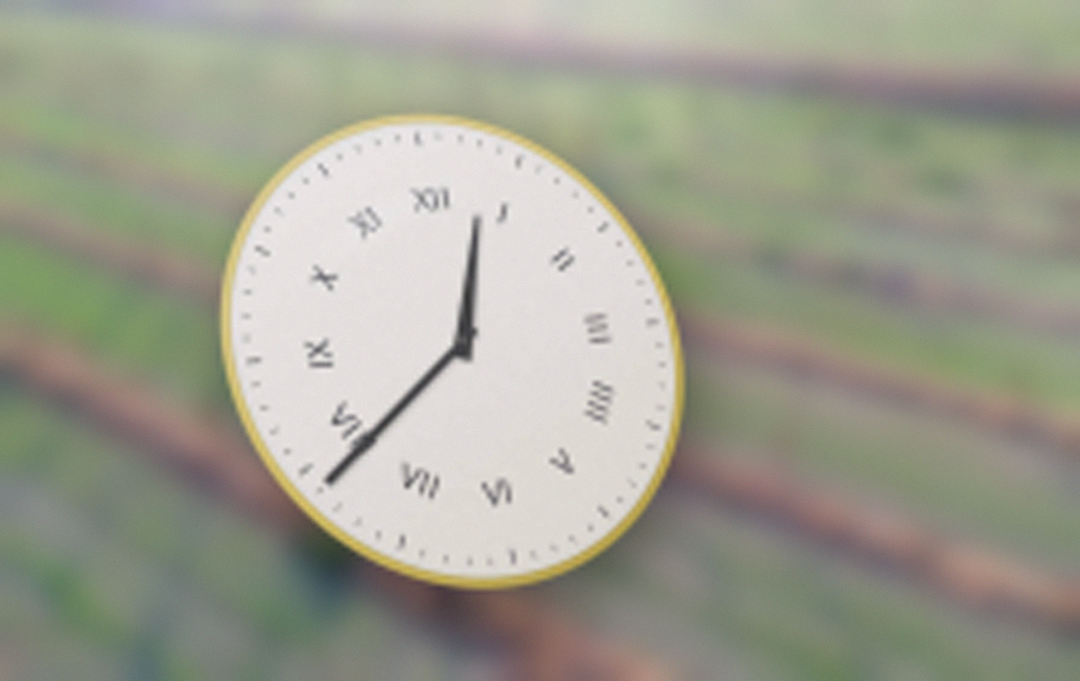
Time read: 12:39
